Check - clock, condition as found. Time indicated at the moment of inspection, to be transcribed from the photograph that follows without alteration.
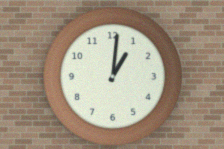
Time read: 1:01
